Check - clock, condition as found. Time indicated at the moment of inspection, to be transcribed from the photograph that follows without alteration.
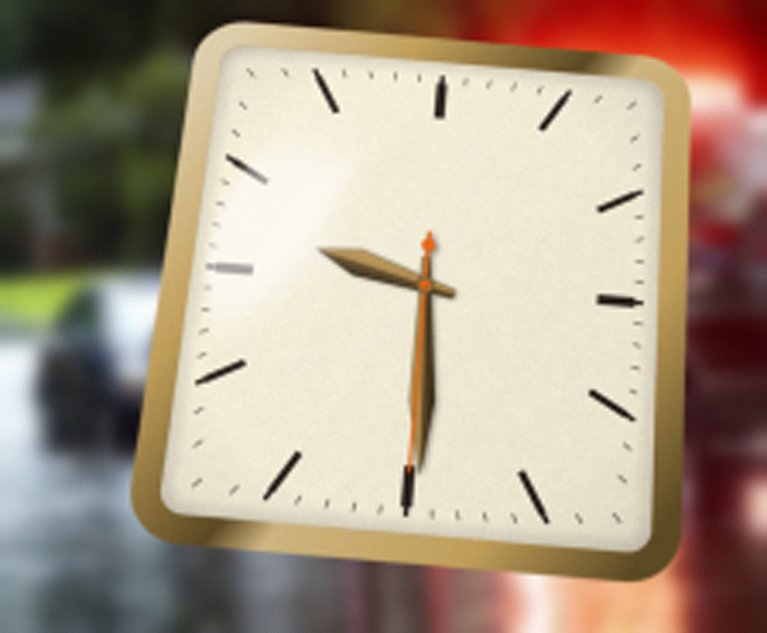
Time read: 9:29:30
